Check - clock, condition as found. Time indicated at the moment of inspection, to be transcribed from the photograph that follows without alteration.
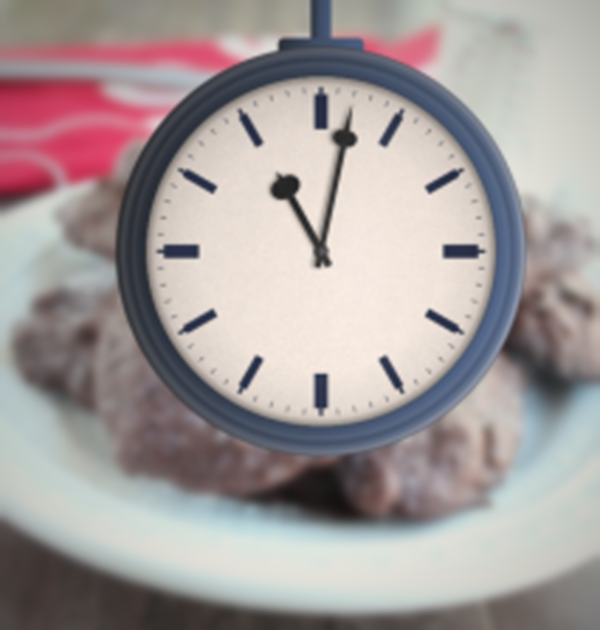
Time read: 11:02
